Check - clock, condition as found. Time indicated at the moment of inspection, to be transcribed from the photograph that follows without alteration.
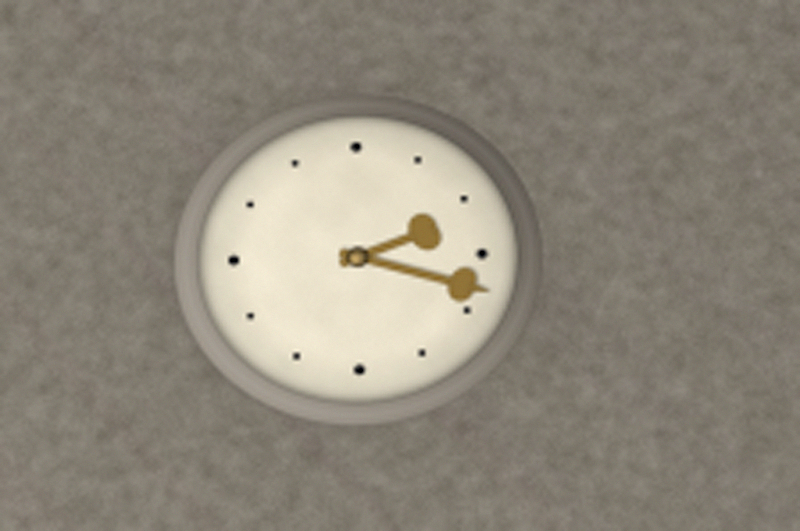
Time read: 2:18
